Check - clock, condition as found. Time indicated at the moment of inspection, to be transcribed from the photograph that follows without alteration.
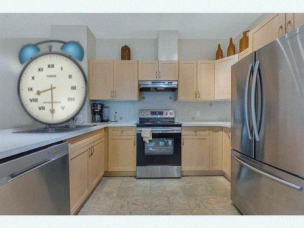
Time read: 8:30
